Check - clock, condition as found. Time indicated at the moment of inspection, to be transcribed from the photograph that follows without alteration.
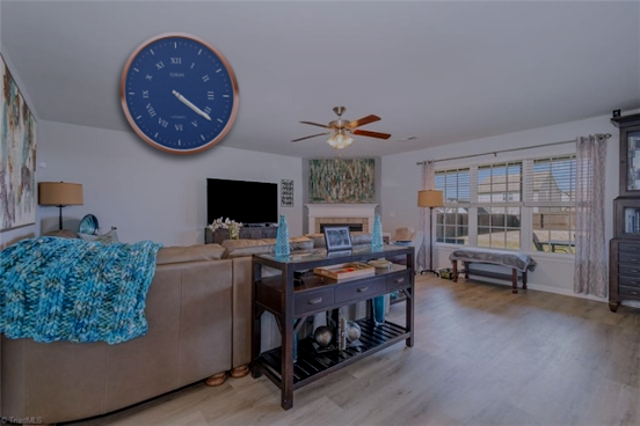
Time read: 4:21
